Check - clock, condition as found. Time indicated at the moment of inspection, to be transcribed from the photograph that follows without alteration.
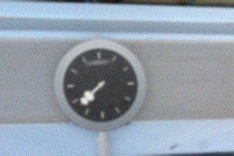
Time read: 7:38
